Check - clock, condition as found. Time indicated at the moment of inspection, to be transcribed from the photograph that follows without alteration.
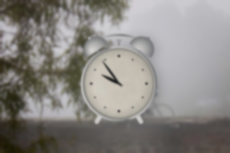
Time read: 9:54
